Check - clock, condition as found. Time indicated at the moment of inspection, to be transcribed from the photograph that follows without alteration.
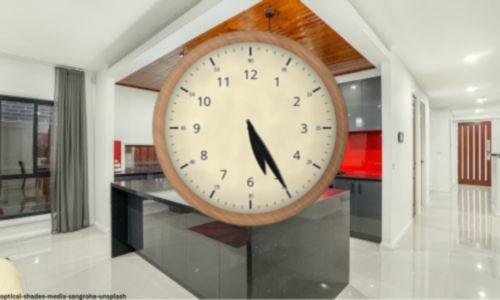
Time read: 5:25
